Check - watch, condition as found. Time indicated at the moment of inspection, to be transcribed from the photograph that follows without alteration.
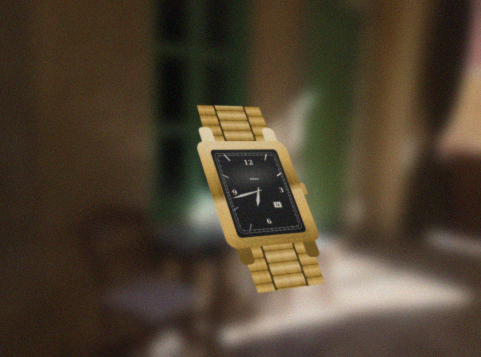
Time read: 6:43
